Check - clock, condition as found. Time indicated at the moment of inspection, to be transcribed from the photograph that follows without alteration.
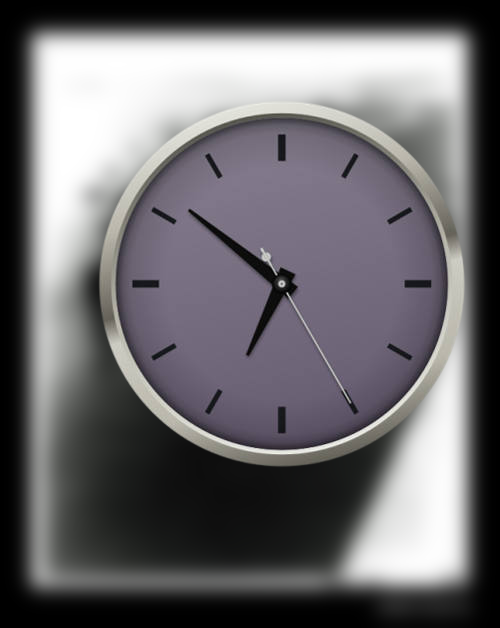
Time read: 6:51:25
